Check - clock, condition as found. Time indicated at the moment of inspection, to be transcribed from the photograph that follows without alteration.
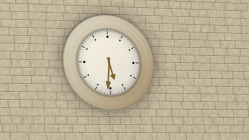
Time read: 5:31
